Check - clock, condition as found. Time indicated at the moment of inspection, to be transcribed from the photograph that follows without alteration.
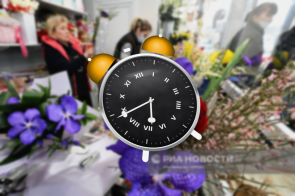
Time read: 6:44
